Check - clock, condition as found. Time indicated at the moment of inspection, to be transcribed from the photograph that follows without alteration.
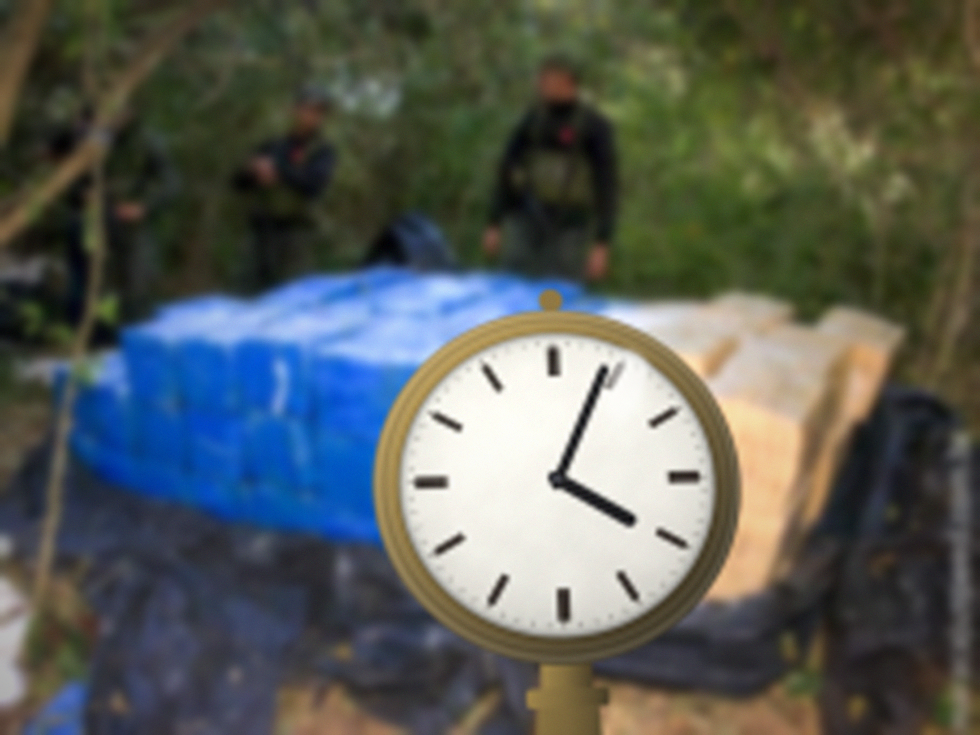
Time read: 4:04
